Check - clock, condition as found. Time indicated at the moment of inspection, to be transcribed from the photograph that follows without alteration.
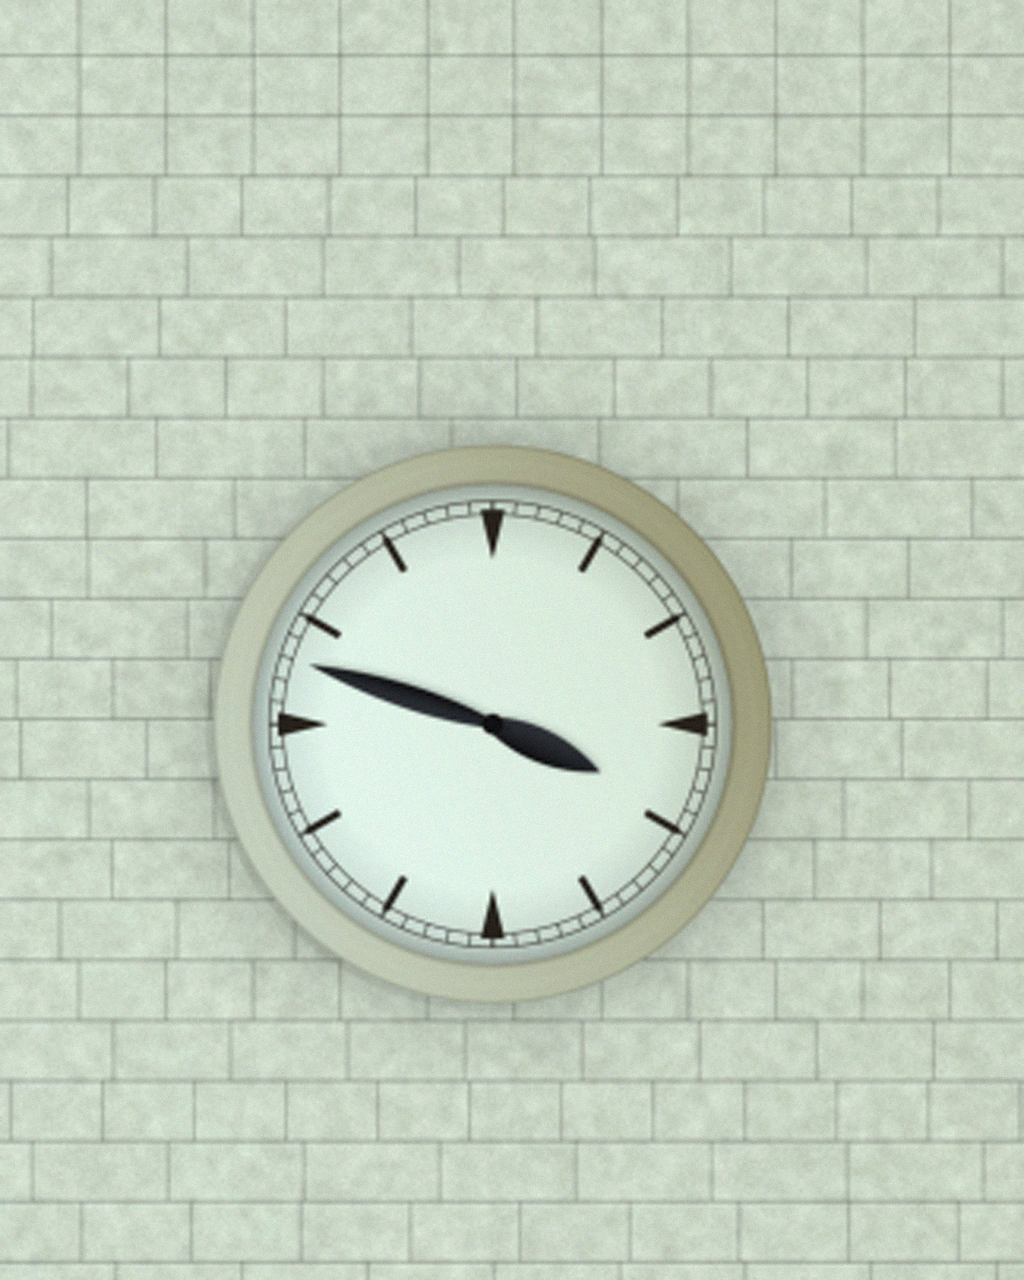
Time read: 3:48
